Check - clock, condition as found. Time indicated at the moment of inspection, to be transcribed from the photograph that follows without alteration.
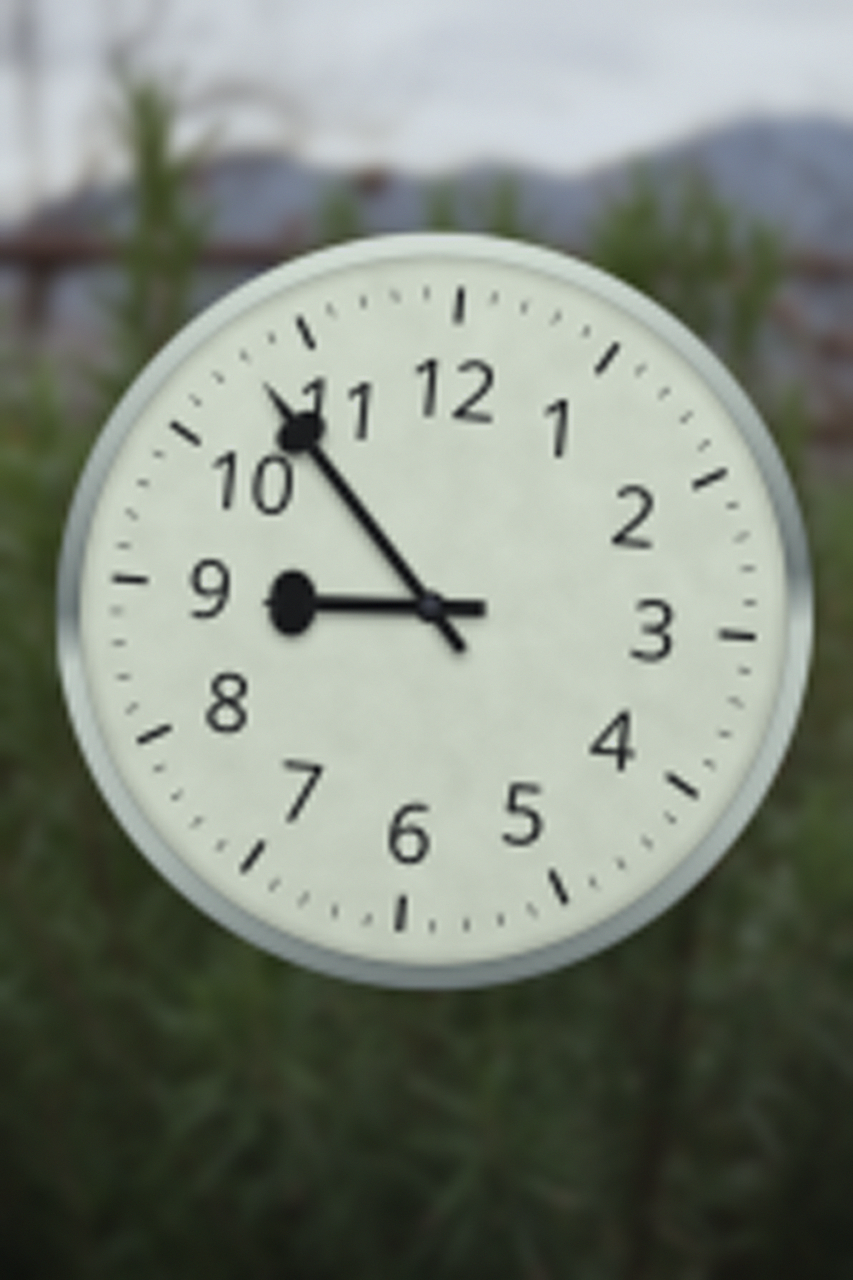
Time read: 8:53
